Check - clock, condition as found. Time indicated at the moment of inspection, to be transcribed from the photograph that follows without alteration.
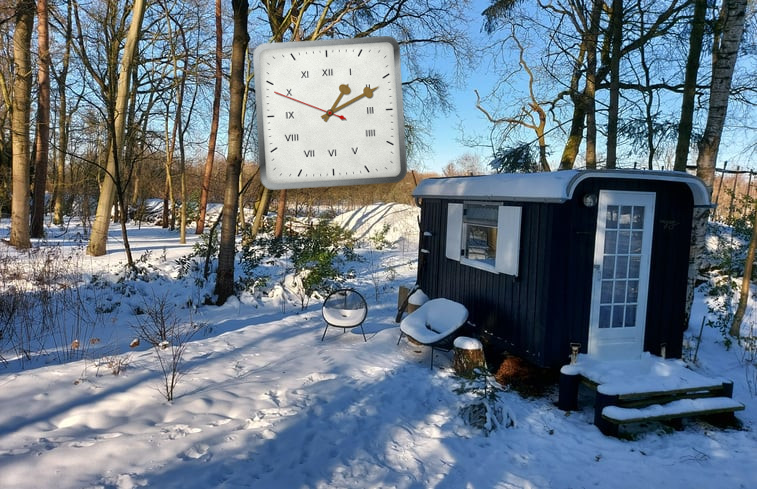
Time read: 1:10:49
